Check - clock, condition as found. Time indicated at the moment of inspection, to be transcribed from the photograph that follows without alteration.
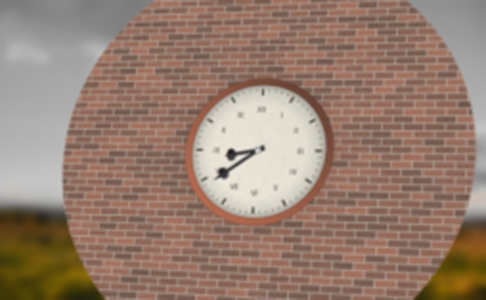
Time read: 8:39
